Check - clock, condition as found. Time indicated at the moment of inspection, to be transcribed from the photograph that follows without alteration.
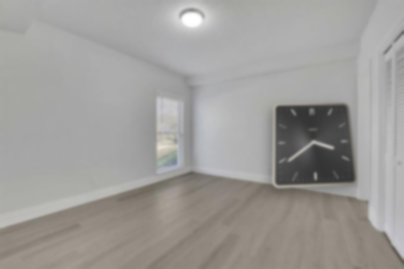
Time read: 3:39
